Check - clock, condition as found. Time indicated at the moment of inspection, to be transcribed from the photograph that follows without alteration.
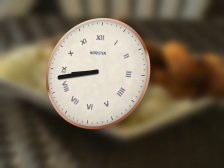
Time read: 8:43
